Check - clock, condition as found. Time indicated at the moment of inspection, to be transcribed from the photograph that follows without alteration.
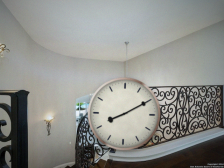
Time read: 8:10
